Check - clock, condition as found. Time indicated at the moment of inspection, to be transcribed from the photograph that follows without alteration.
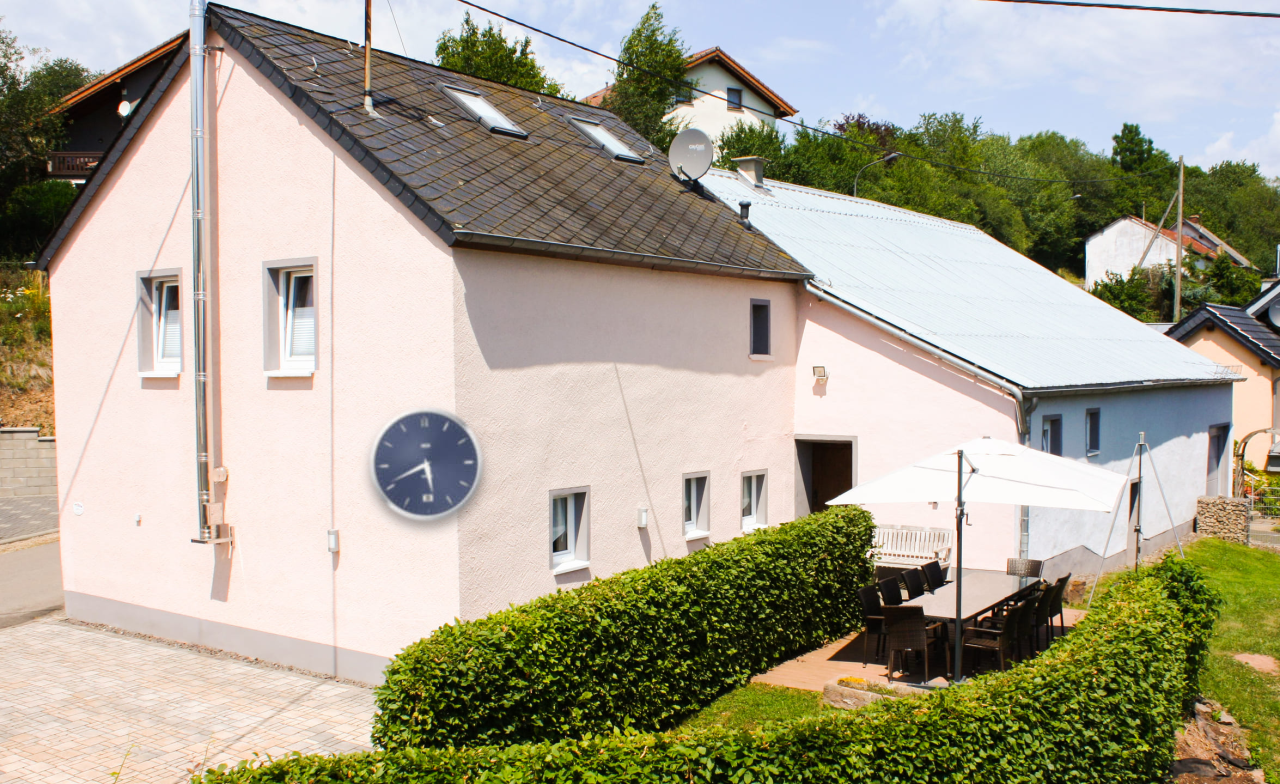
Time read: 5:41
